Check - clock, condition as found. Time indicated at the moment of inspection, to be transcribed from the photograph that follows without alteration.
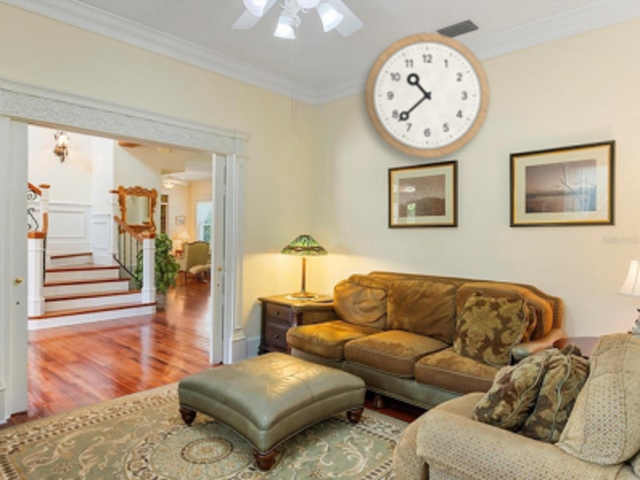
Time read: 10:38
